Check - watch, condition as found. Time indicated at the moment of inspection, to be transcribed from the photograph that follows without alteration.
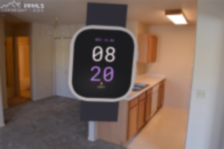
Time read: 8:20
